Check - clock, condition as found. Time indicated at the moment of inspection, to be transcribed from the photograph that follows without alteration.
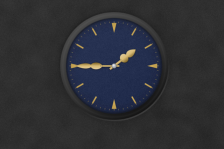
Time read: 1:45
